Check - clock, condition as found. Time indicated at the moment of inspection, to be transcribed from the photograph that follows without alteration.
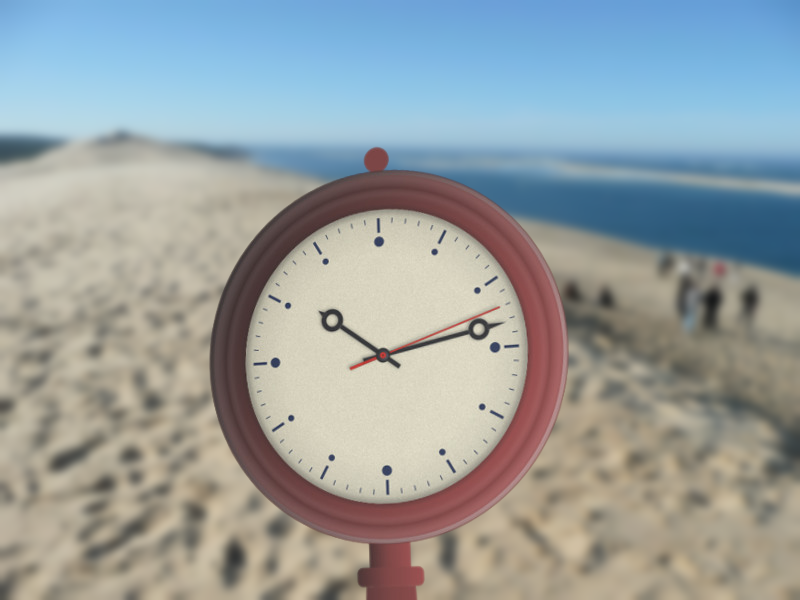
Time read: 10:13:12
